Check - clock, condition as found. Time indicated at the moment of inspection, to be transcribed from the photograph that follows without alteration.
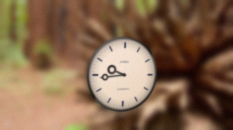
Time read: 9:44
